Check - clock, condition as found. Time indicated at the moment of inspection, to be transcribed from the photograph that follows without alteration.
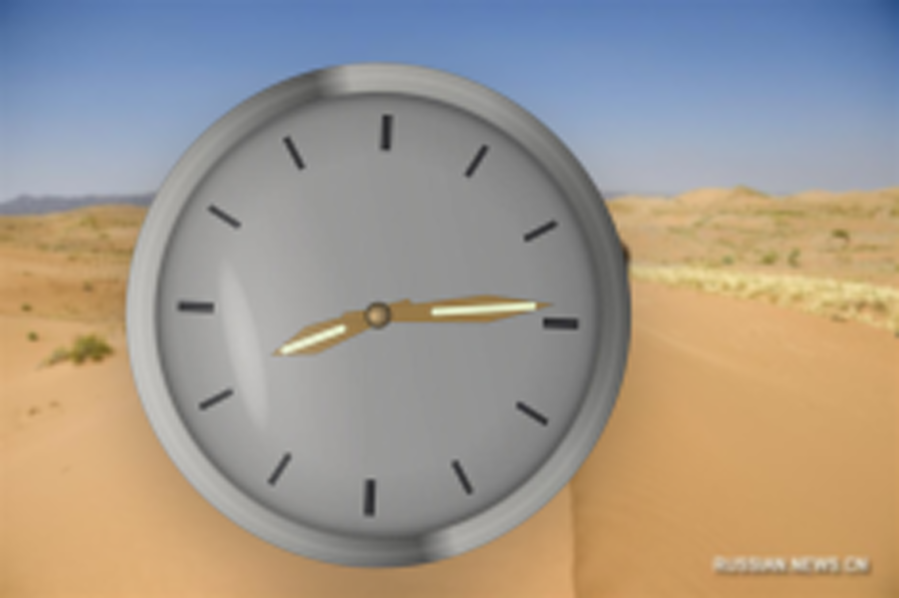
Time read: 8:14
